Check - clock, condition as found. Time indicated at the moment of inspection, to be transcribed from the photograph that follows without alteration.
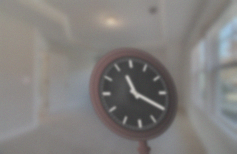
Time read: 11:20
